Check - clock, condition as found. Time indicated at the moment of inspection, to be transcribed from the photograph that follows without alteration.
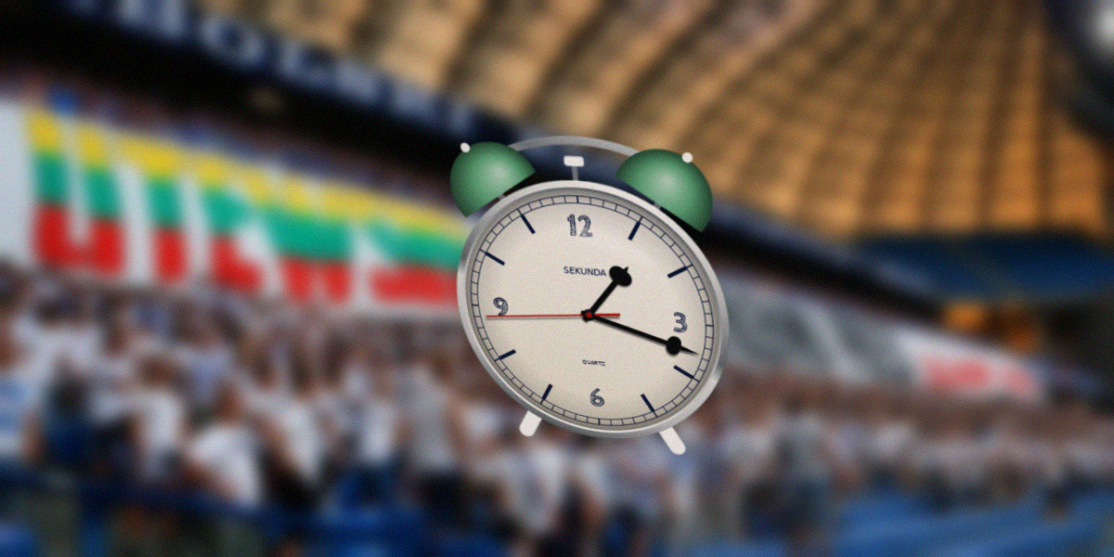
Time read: 1:17:44
